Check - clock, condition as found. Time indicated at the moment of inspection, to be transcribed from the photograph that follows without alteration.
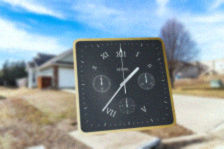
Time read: 1:37
